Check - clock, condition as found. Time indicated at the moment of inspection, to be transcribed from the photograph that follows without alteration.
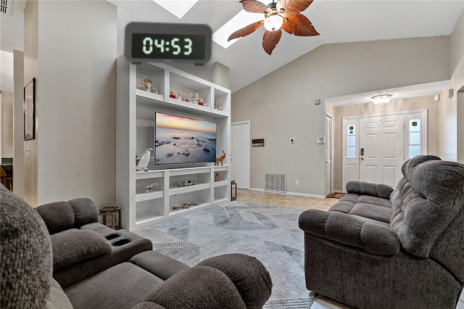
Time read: 4:53
